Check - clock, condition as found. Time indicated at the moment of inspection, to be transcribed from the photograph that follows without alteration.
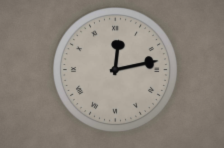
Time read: 12:13
